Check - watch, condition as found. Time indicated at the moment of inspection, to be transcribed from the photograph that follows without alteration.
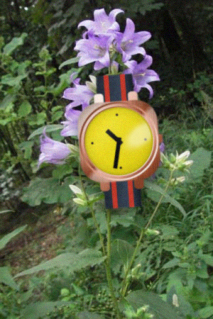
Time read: 10:32
